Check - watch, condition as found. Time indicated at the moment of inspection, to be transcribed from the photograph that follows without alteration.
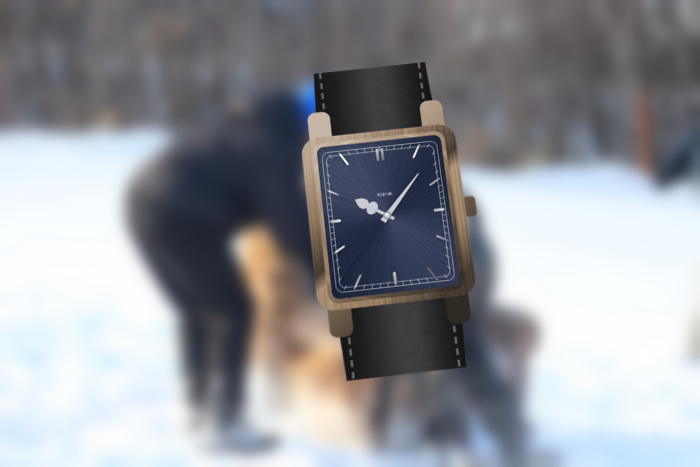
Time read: 10:07
